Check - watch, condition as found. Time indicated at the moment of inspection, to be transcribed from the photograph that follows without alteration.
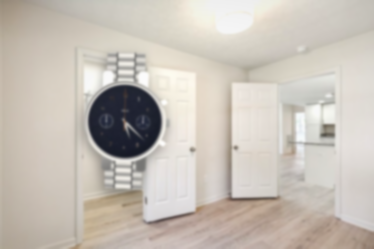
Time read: 5:22
